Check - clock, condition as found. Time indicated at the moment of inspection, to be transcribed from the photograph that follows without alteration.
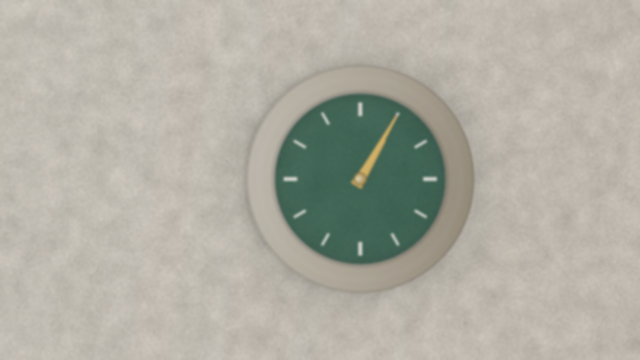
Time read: 1:05
